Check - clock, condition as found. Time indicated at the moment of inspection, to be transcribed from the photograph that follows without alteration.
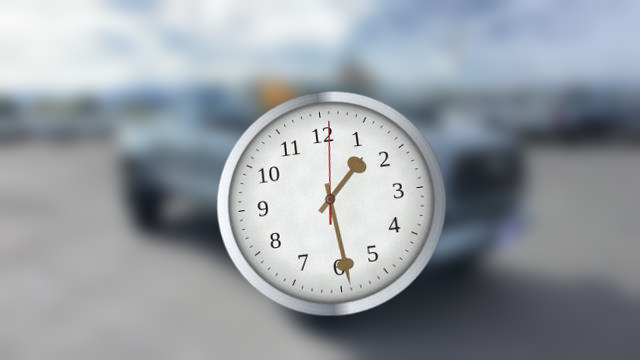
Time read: 1:29:01
